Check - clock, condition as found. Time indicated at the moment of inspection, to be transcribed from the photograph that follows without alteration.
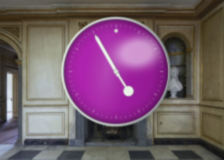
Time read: 4:55
